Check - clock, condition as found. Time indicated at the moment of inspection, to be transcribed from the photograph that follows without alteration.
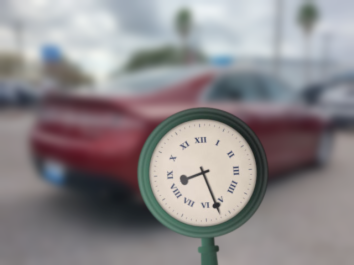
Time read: 8:27
